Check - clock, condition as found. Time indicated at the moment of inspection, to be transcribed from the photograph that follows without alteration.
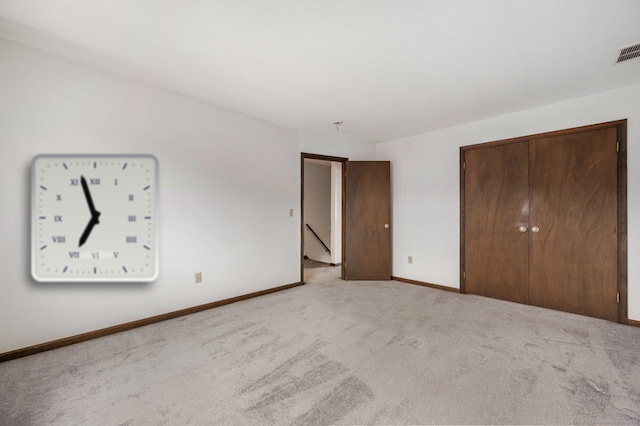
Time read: 6:57
